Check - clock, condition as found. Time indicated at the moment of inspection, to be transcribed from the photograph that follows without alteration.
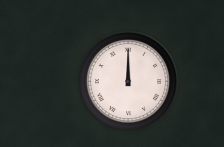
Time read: 12:00
